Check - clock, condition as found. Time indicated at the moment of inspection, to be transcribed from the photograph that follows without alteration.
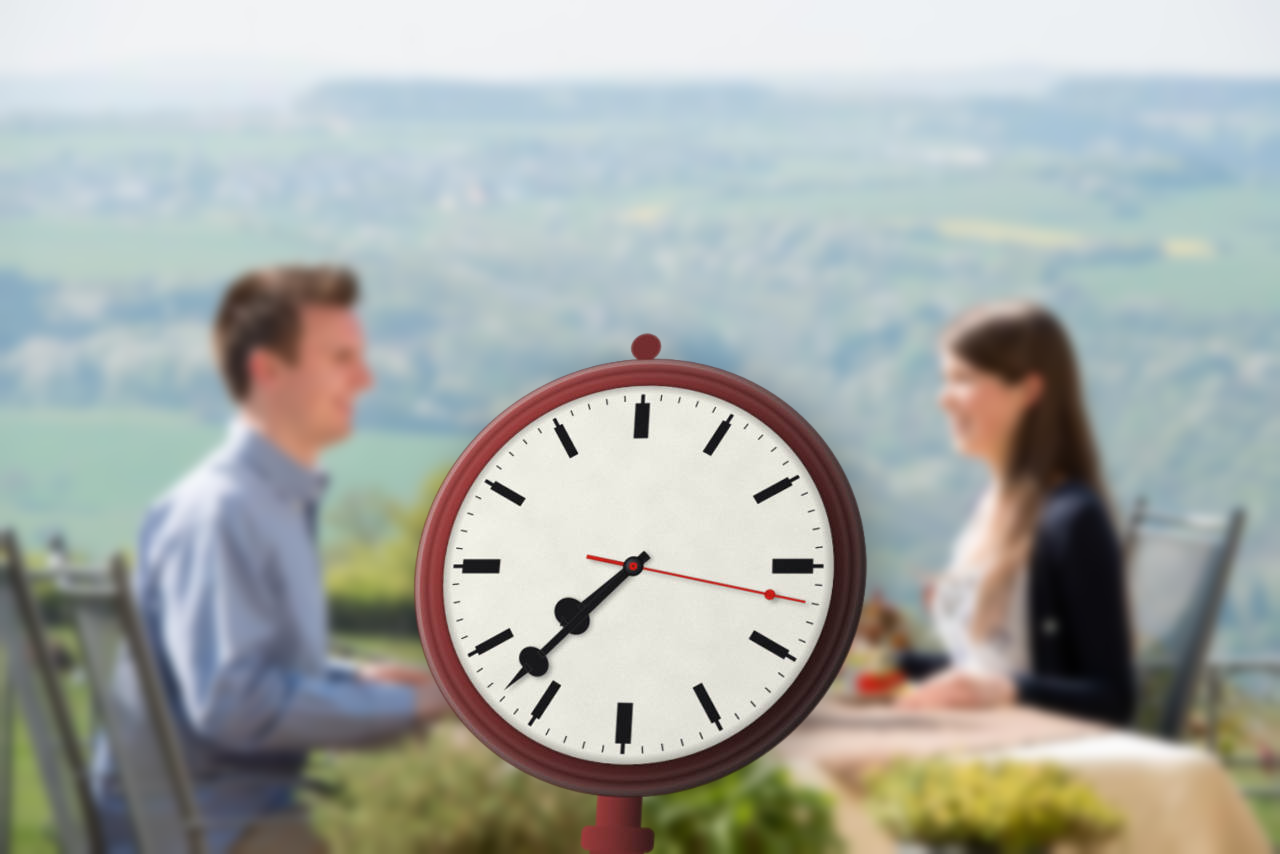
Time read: 7:37:17
